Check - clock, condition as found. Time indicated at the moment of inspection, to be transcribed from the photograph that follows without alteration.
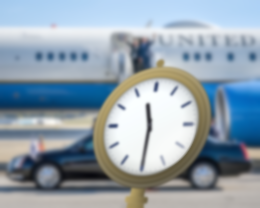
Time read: 11:30
